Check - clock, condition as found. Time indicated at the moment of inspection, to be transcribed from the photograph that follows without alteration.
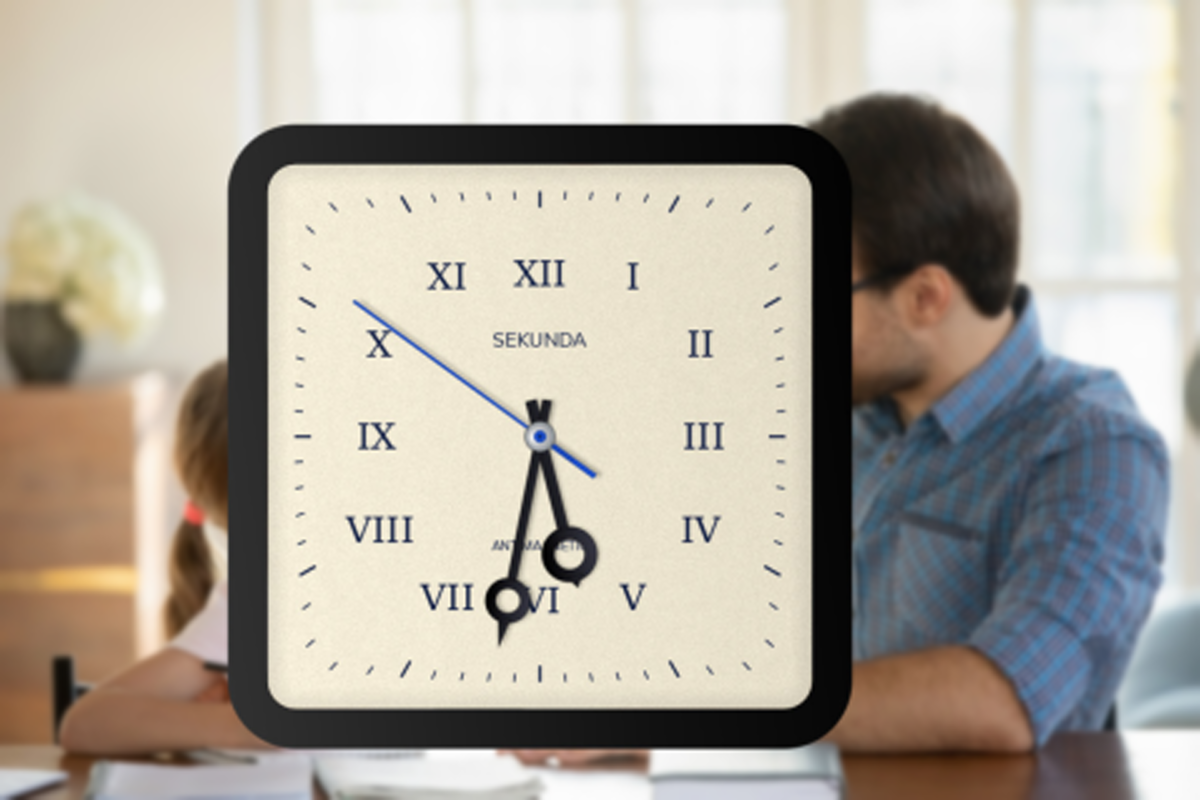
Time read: 5:31:51
